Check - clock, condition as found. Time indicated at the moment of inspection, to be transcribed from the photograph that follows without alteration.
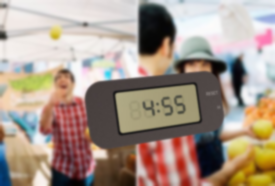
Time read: 4:55
